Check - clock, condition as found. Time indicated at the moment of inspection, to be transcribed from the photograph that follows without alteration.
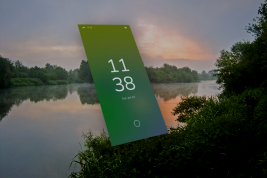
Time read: 11:38
